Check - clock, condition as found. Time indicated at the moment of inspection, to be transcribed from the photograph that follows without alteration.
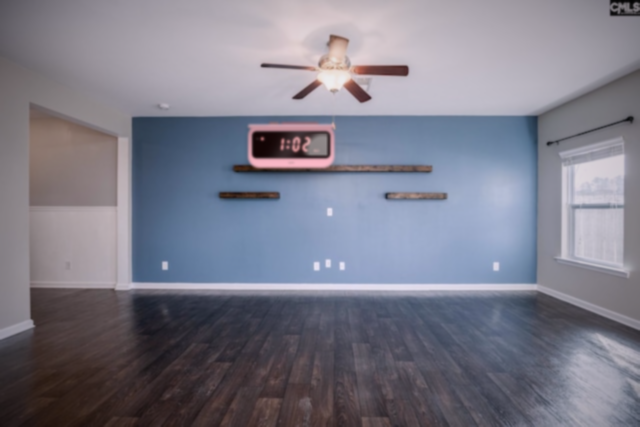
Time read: 1:02
